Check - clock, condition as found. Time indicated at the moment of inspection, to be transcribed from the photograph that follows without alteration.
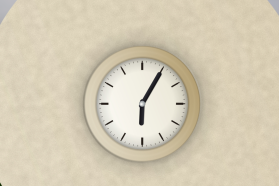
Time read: 6:05
